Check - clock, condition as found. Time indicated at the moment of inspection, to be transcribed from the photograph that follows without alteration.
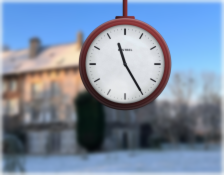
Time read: 11:25
